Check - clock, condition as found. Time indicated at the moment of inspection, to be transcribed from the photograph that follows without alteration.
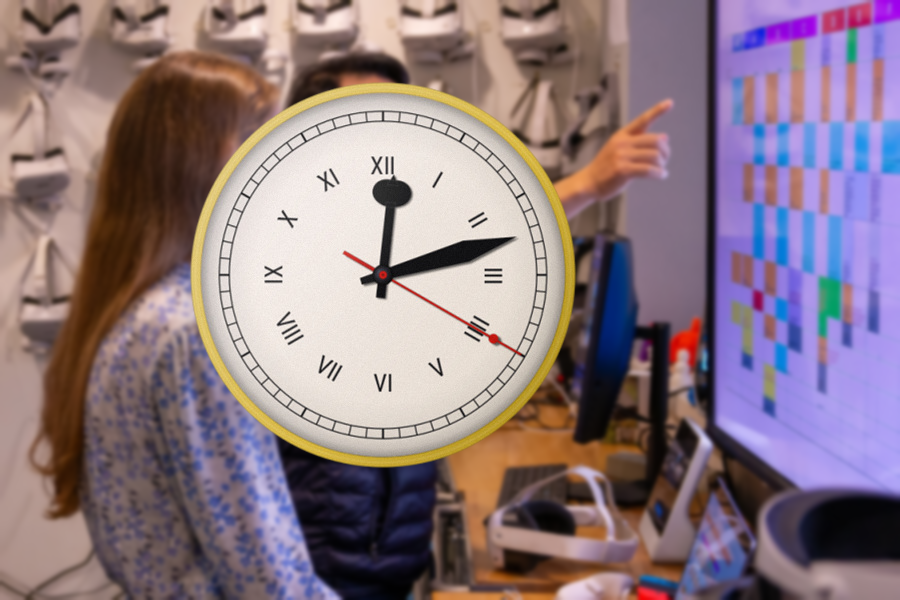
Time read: 12:12:20
